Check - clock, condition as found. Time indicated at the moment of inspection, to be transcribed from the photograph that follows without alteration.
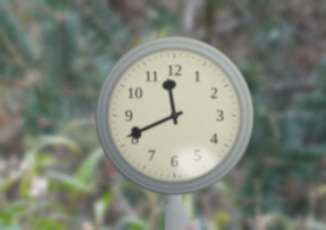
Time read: 11:41
